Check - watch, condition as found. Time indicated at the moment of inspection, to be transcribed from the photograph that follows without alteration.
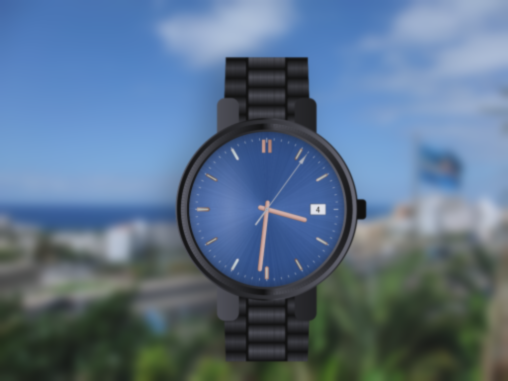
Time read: 3:31:06
